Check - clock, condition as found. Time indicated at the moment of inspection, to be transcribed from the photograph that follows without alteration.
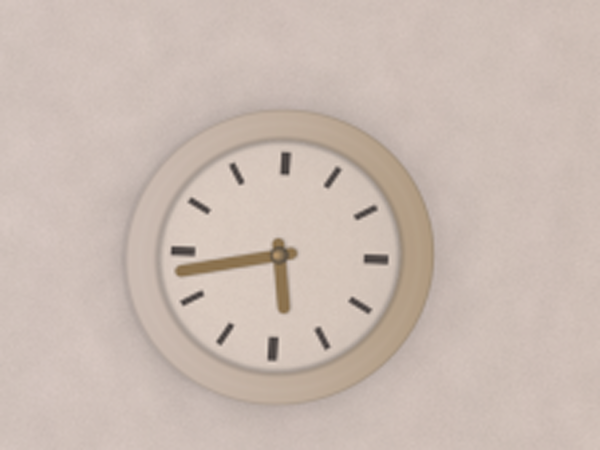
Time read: 5:43
